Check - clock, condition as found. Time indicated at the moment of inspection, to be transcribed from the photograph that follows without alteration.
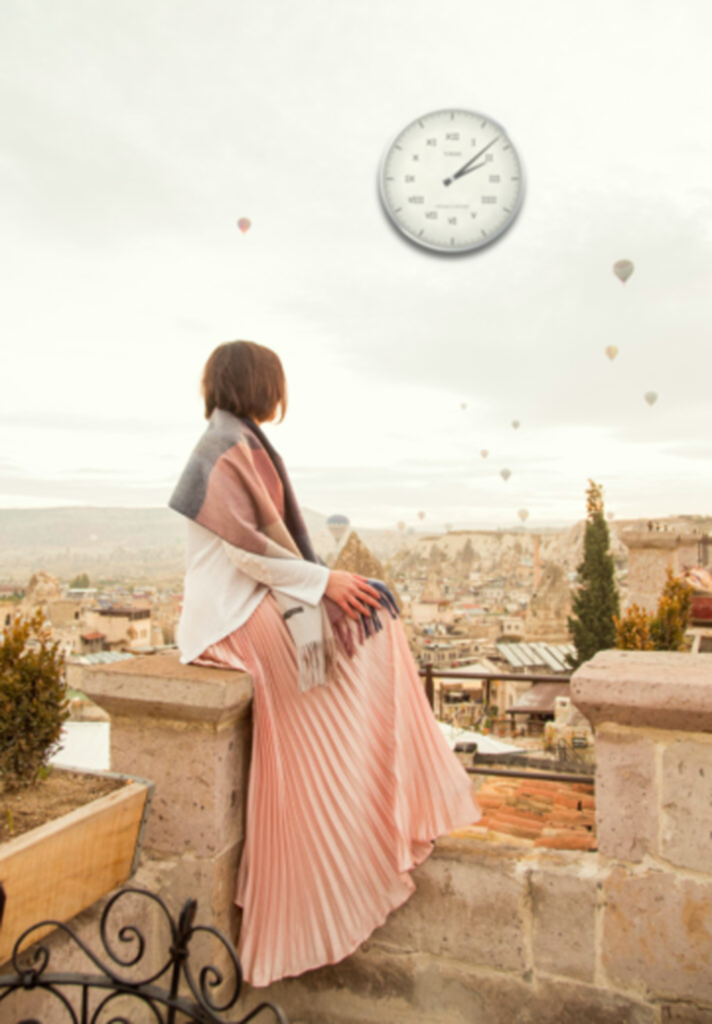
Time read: 2:08
